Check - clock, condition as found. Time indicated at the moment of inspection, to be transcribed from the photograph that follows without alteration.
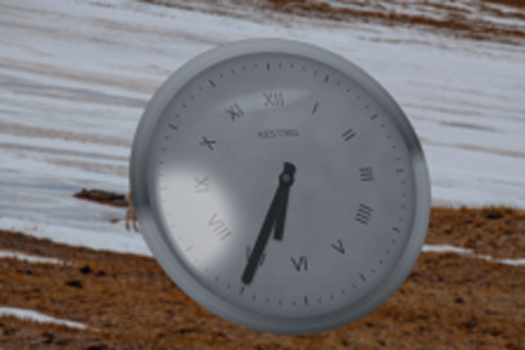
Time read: 6:35
